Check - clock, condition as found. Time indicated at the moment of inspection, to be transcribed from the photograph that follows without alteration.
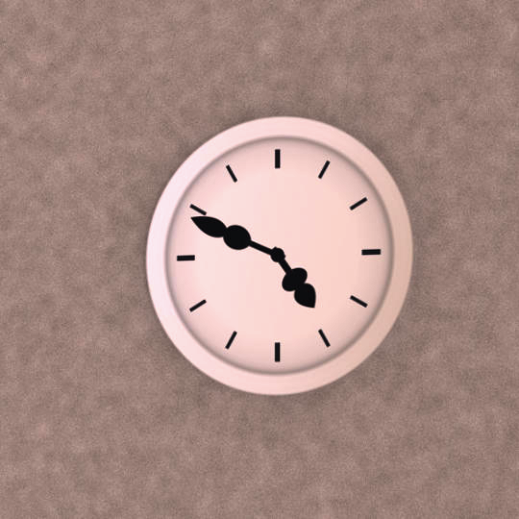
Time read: 4:49
